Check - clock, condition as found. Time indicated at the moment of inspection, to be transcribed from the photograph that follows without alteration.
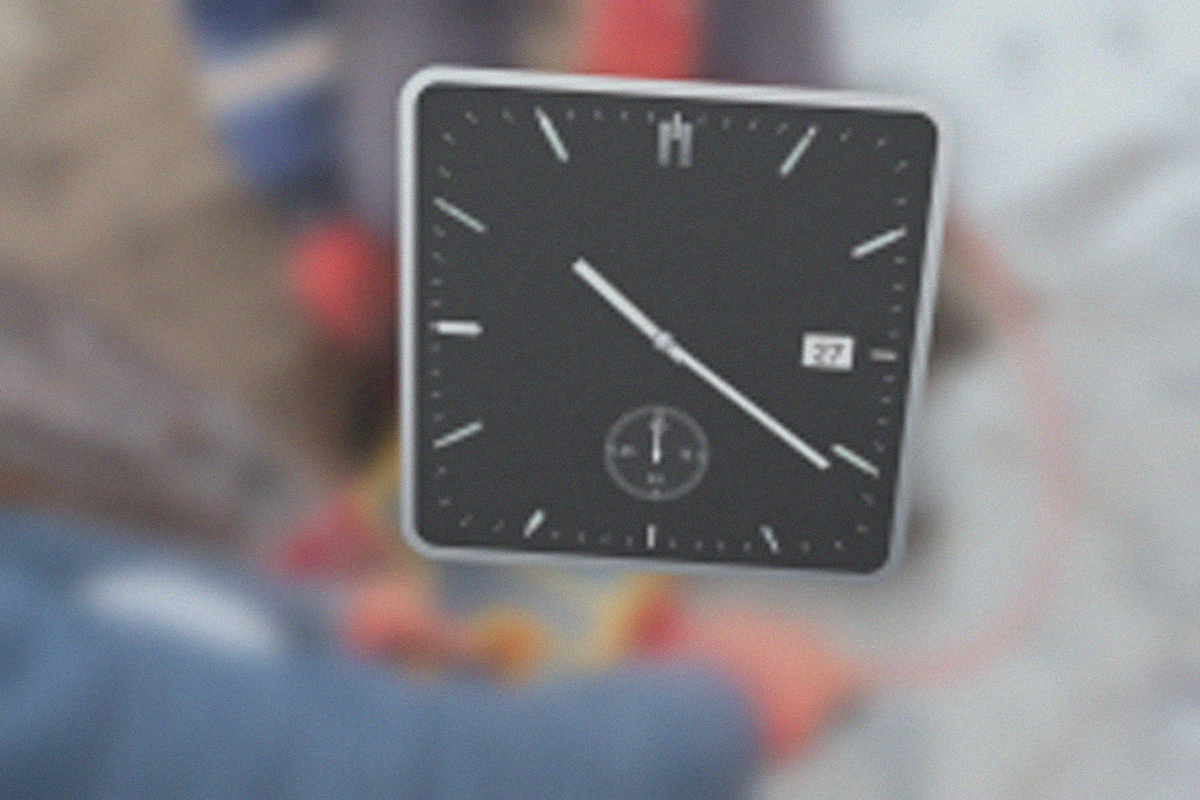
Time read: 10:21
